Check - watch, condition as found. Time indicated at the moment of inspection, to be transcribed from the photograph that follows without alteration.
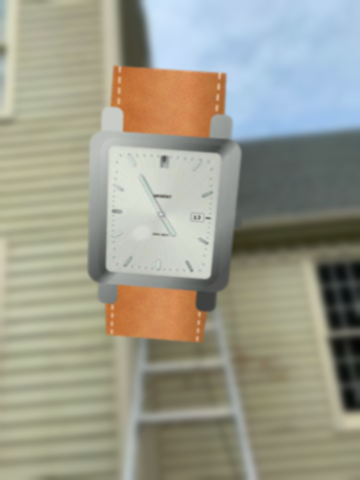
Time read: 4:55
